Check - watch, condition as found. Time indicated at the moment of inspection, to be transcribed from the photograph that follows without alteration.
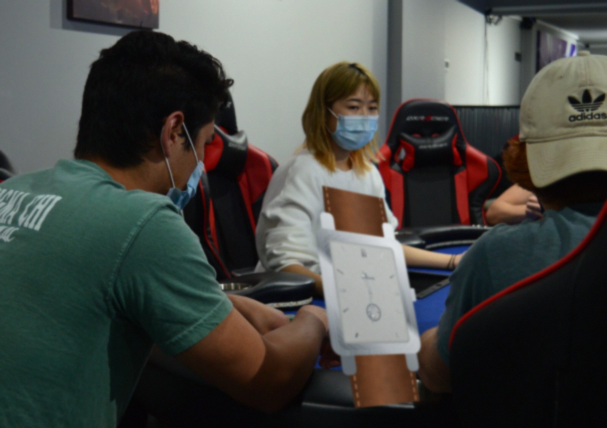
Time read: 11:31
